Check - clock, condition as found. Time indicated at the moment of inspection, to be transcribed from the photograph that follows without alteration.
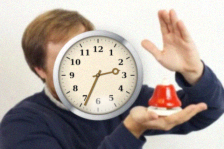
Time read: 2:34
